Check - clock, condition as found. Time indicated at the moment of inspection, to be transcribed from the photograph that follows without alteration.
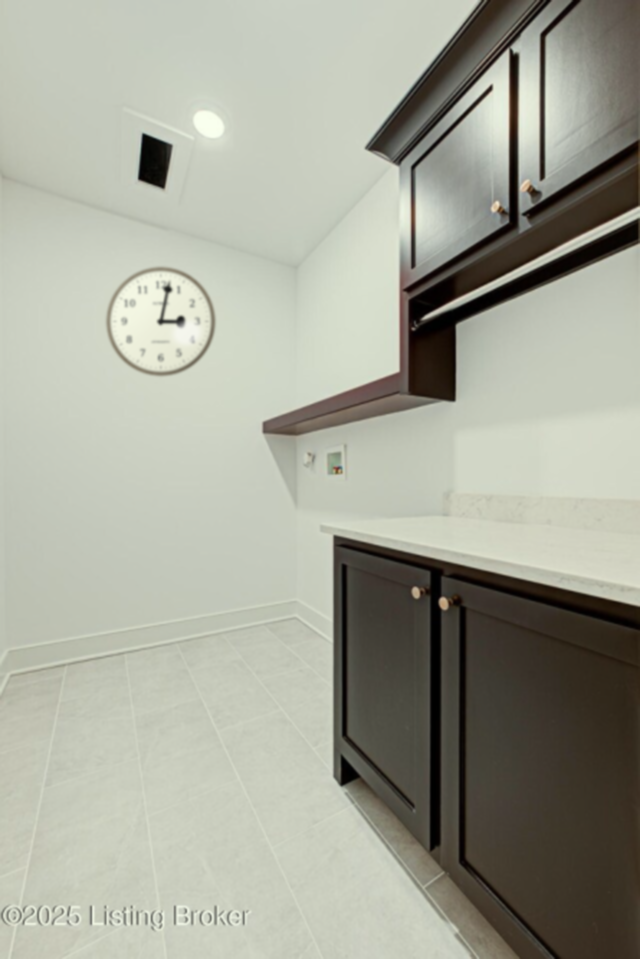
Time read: 3:02
